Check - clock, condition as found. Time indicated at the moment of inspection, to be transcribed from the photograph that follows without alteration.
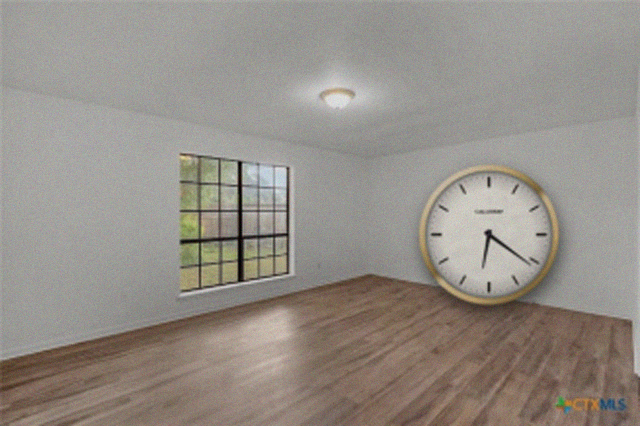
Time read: 6:21
